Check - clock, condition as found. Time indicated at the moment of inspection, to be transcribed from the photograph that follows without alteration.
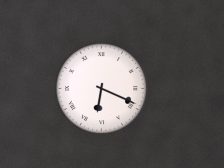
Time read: 6:19
